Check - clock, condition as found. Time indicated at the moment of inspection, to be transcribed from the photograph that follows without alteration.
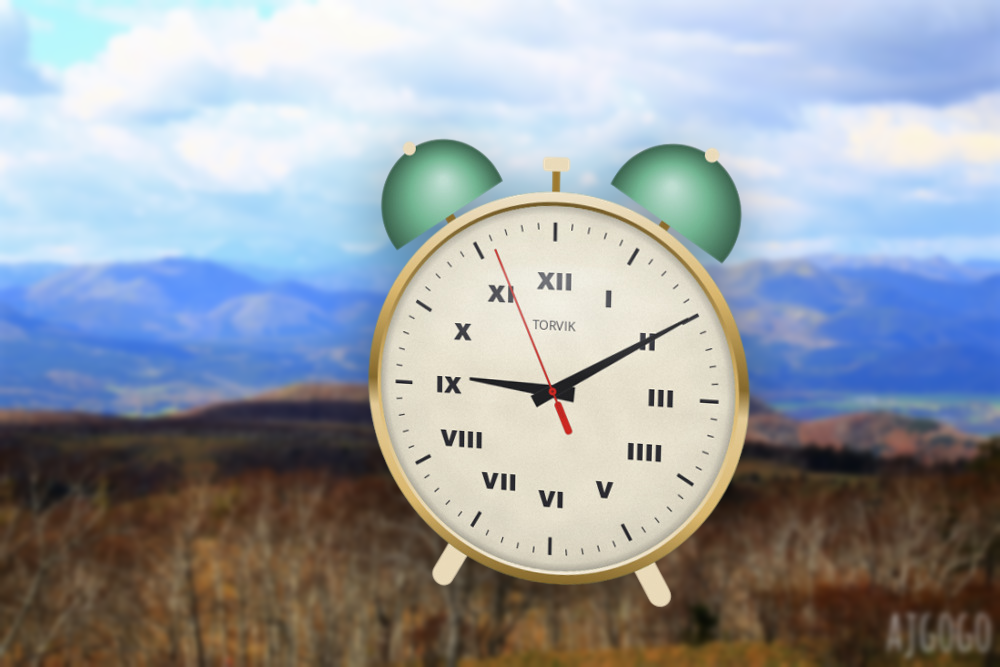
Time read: 9:09:56
